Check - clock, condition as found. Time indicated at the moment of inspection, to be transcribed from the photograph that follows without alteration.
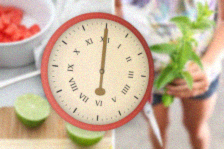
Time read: 6:00
